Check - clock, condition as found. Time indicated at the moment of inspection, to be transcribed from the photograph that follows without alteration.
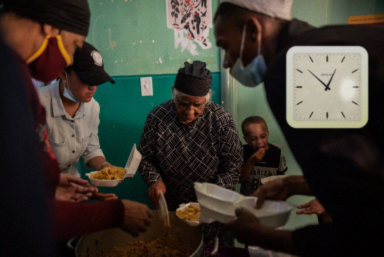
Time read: 12:52
